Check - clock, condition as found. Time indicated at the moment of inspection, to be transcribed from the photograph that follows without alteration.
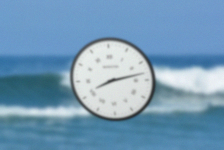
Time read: 8:13
